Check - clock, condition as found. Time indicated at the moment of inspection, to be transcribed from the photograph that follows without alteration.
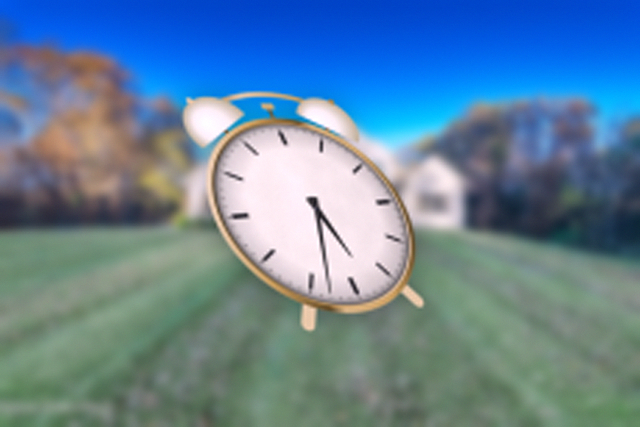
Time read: 5:33
